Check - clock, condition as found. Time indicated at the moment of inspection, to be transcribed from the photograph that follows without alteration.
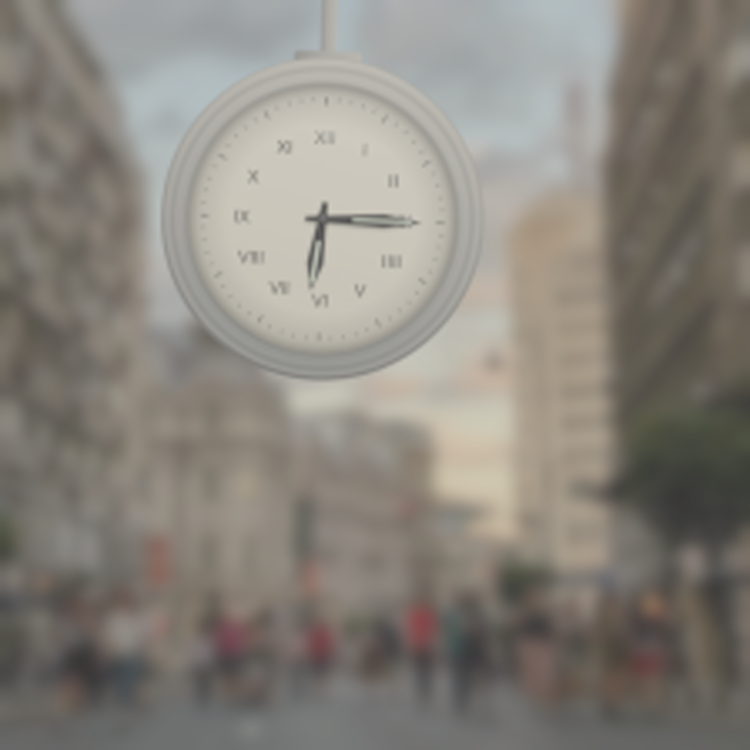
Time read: 6:15
